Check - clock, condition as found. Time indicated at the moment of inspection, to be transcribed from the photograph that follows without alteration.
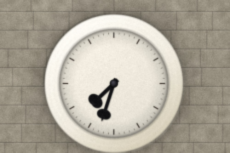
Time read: 7:33
